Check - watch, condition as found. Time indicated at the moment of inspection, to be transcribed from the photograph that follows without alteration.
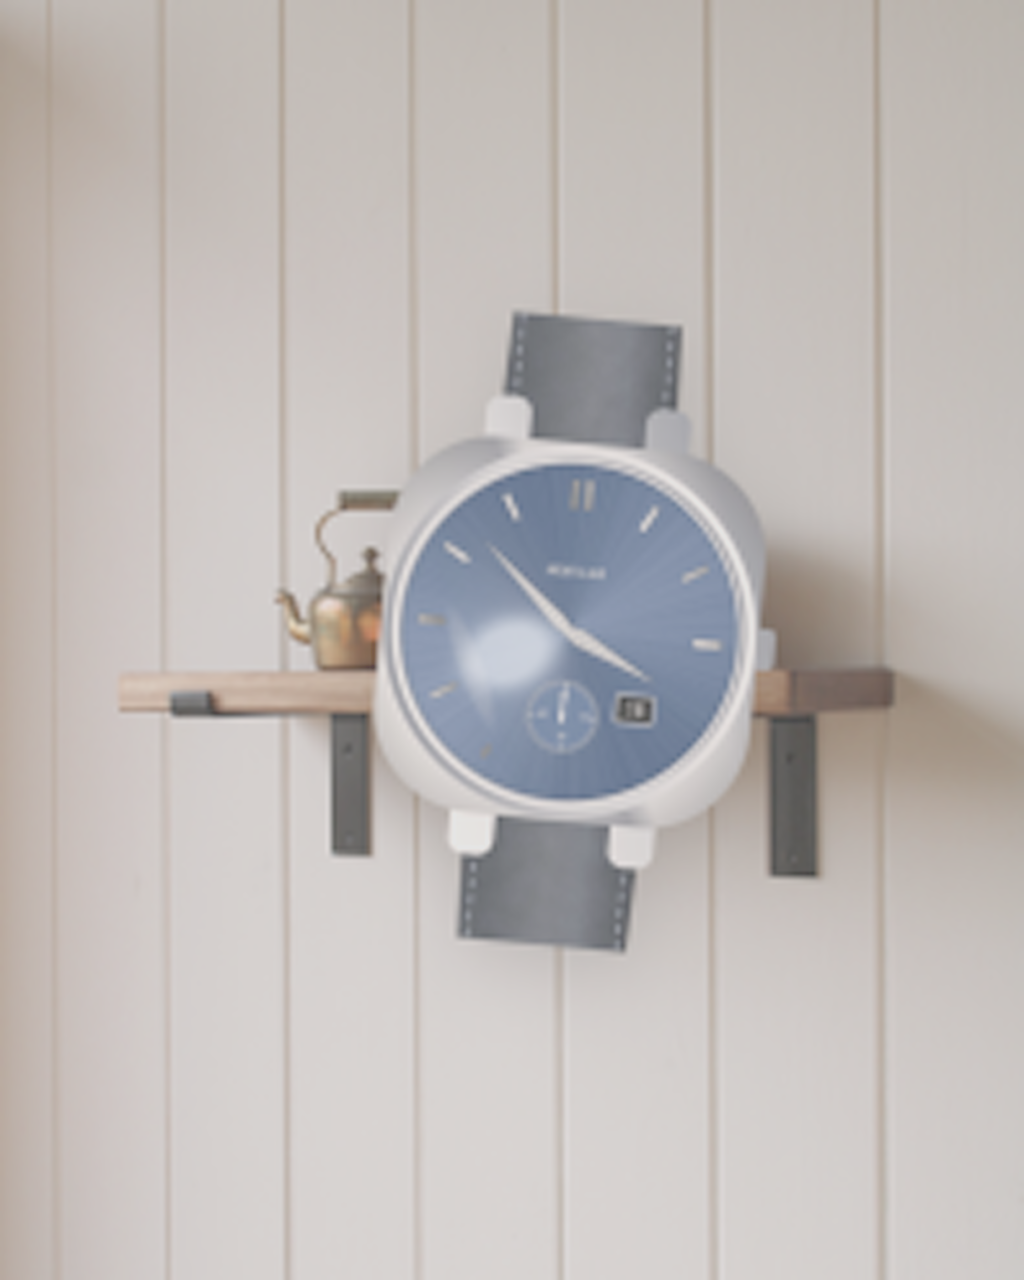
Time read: 3:52
